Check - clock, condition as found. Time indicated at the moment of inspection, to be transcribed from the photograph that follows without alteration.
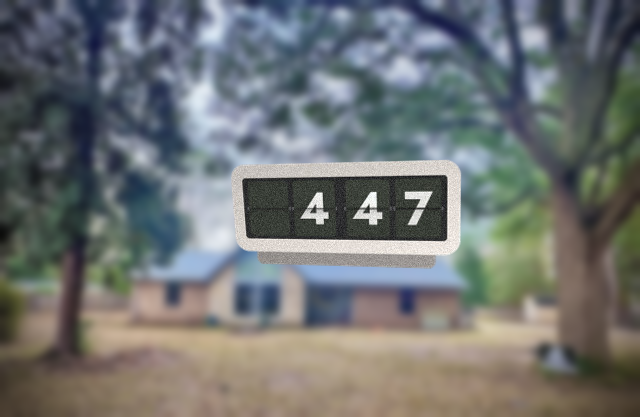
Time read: 4:47
